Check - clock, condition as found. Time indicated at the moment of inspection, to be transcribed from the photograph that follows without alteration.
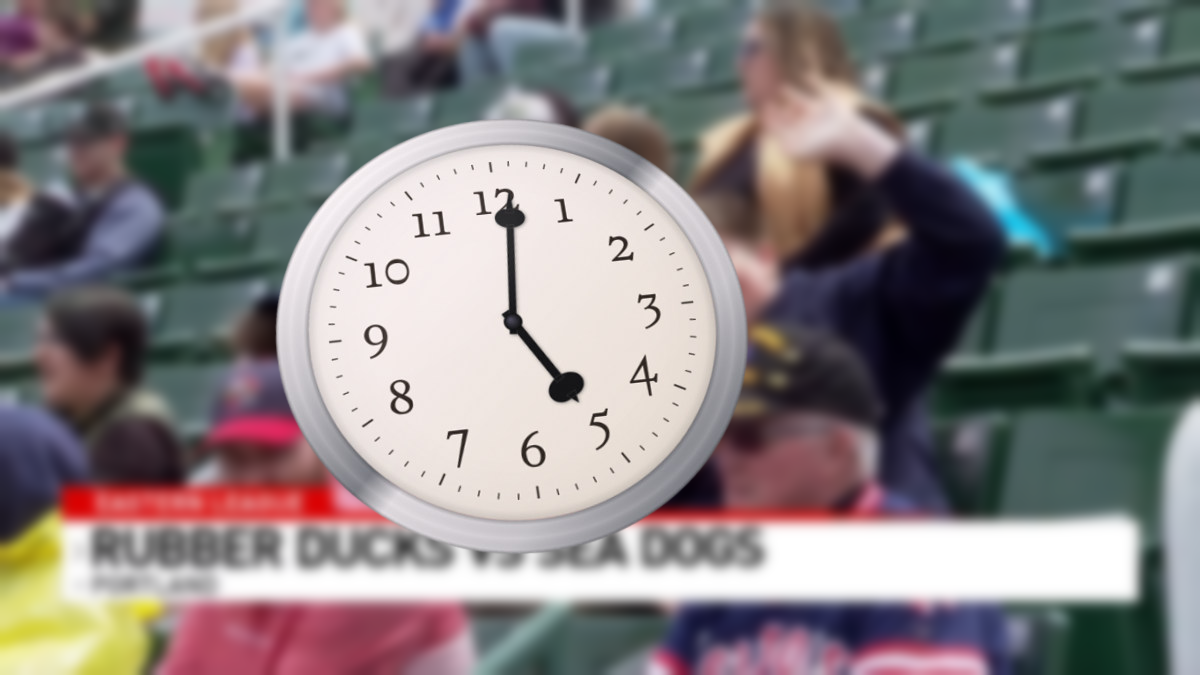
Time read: 5:01
